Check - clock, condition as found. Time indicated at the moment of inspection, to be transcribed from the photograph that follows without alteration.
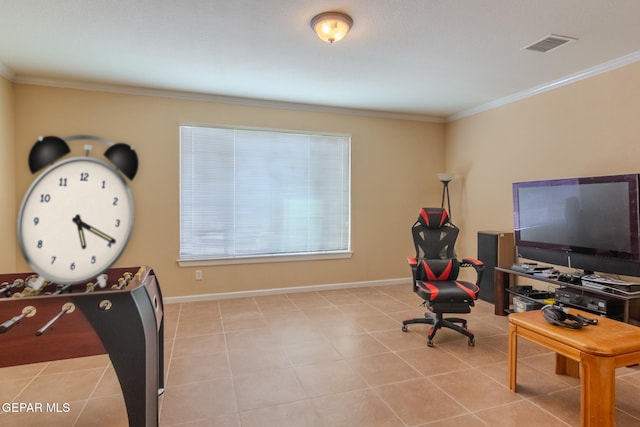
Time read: 5:19
